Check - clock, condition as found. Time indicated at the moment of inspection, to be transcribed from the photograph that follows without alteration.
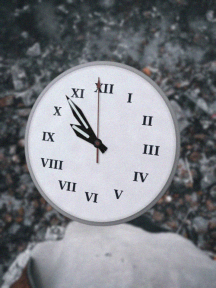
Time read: 9:52:59
